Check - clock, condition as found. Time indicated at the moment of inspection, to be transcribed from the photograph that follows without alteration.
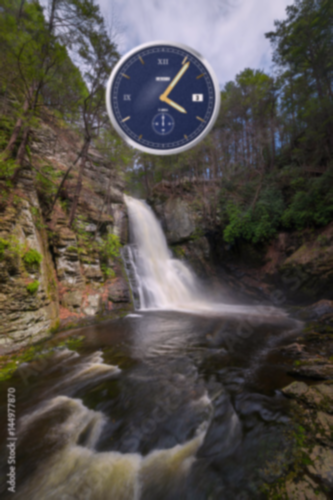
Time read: 4:06
